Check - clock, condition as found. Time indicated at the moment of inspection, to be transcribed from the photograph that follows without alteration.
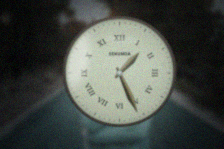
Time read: 1:26
